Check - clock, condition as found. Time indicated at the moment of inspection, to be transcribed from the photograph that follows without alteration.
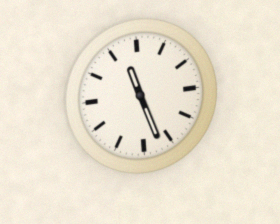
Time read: 11:27
